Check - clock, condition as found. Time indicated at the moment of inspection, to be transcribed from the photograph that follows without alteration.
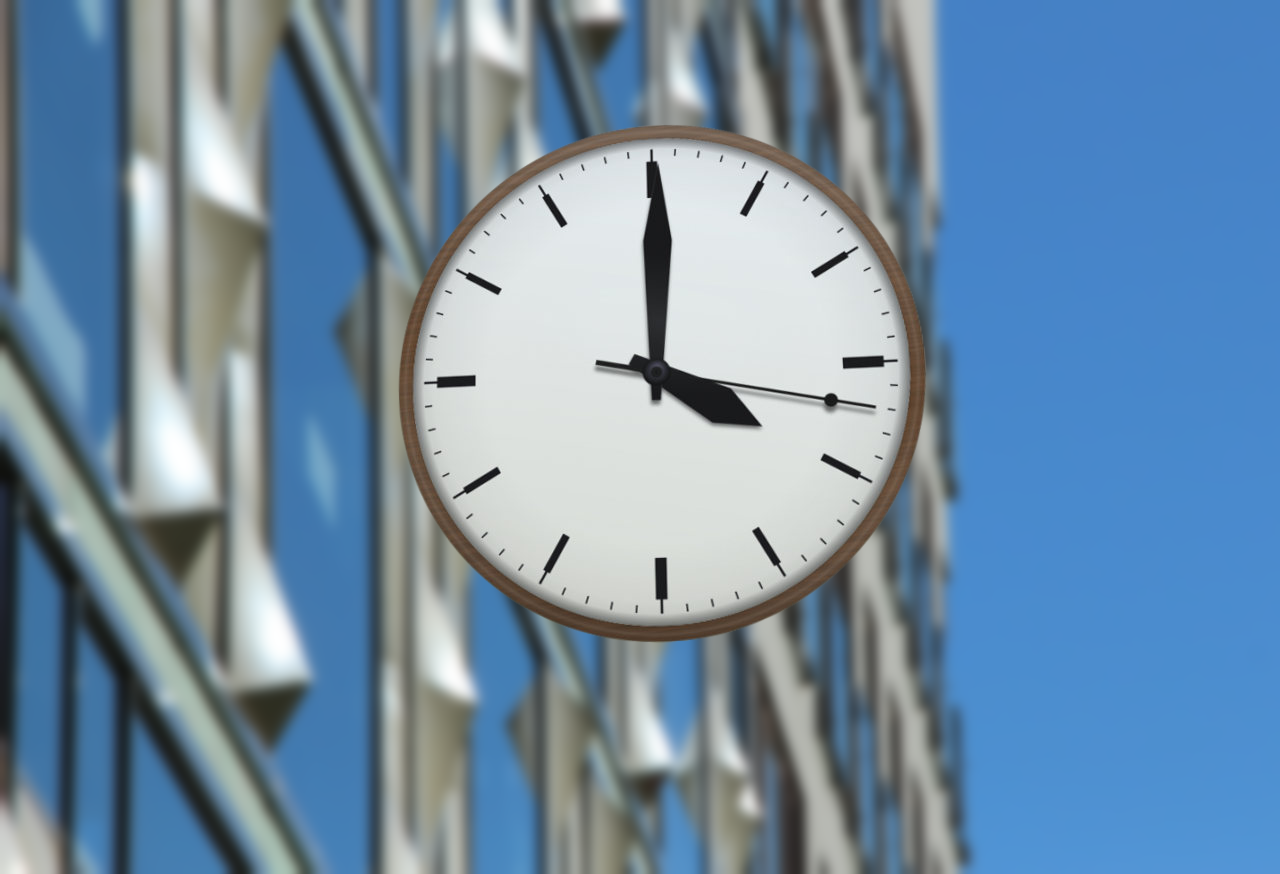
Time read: 4:00:17
